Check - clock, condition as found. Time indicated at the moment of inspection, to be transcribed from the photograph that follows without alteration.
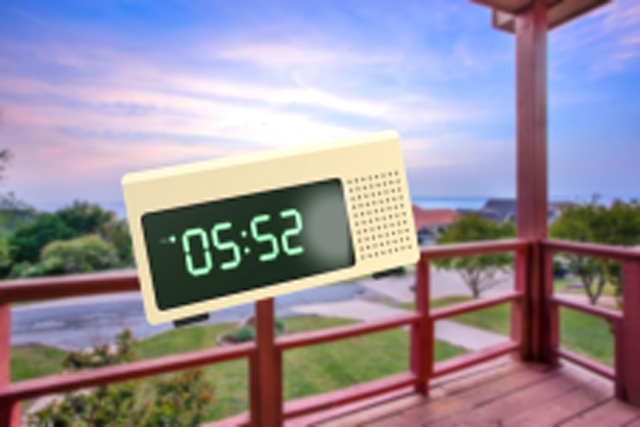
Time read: 5:52
